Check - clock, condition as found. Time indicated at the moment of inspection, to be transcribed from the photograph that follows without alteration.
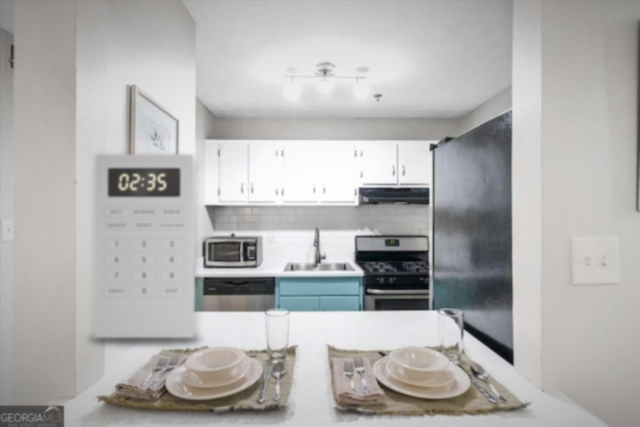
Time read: 2:35
